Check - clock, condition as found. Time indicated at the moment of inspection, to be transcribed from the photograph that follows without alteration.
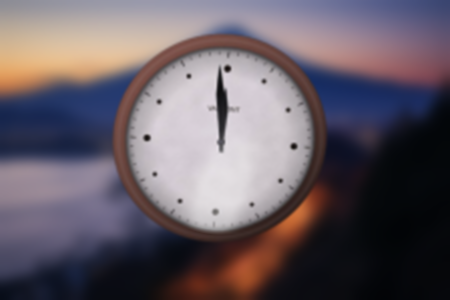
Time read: 11:59
